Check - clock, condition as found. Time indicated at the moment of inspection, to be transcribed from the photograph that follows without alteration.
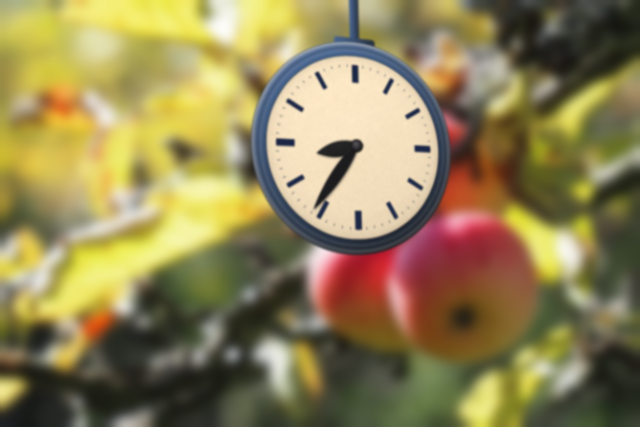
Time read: 8:36
